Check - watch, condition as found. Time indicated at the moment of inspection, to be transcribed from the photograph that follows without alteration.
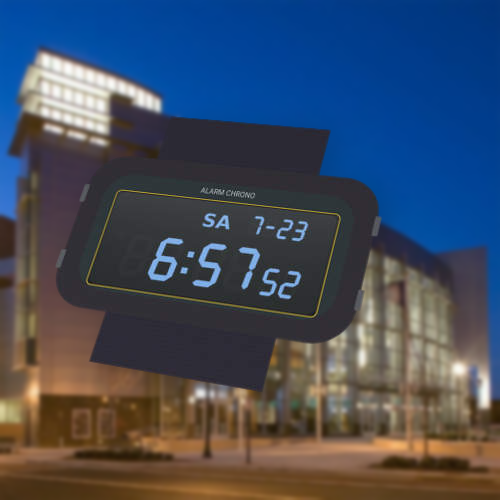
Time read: 6:57:52
